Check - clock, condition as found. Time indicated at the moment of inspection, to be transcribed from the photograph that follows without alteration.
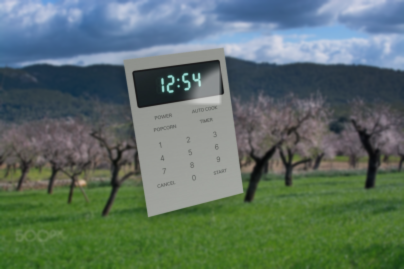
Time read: 12:54
